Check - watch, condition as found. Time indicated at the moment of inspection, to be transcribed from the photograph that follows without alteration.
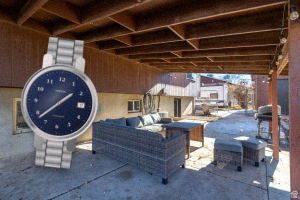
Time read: 1:38
